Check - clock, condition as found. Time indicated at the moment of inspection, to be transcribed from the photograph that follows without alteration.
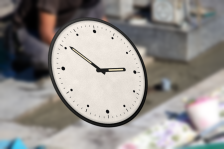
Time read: 2:51
